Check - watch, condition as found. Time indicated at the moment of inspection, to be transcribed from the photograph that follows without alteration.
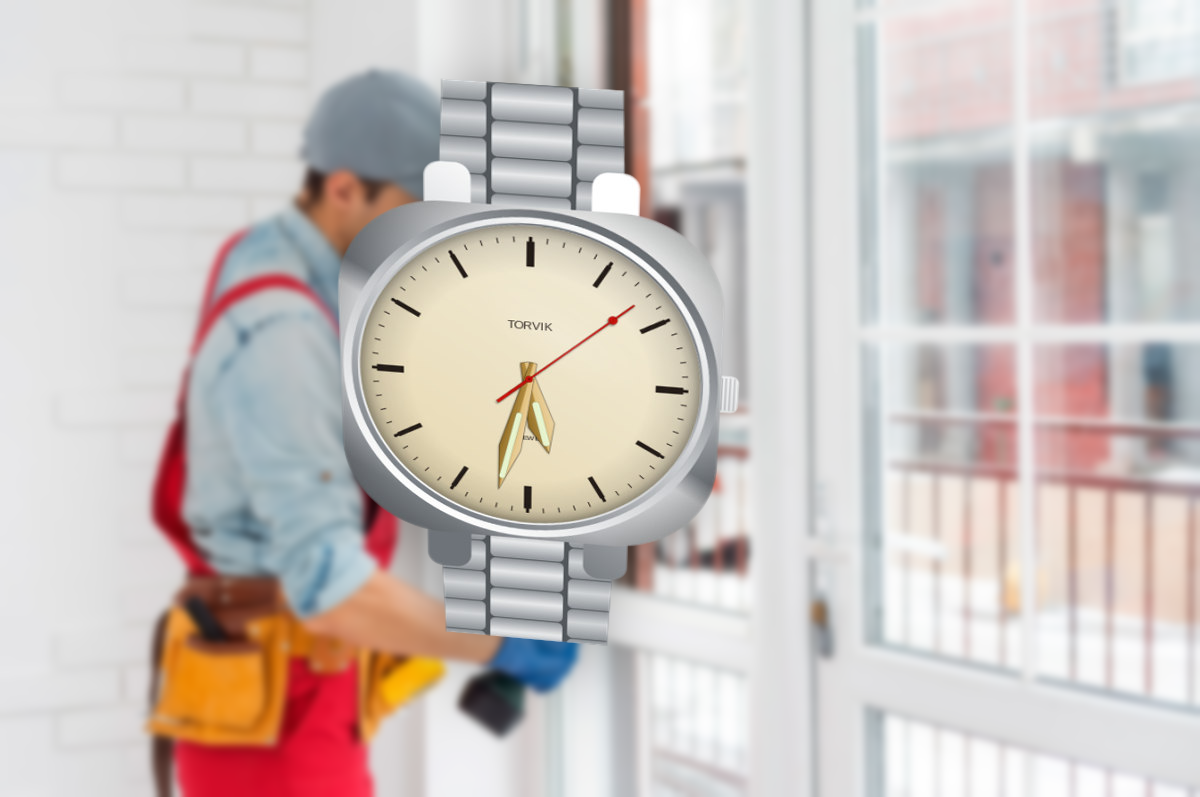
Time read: 5:32:08
